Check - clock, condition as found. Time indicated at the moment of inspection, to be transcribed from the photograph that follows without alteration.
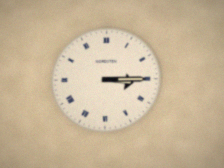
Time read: 3:15
